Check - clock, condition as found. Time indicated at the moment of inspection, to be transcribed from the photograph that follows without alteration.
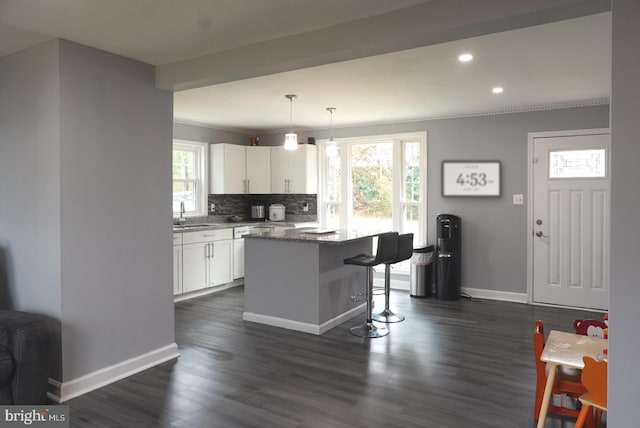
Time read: 4:53
